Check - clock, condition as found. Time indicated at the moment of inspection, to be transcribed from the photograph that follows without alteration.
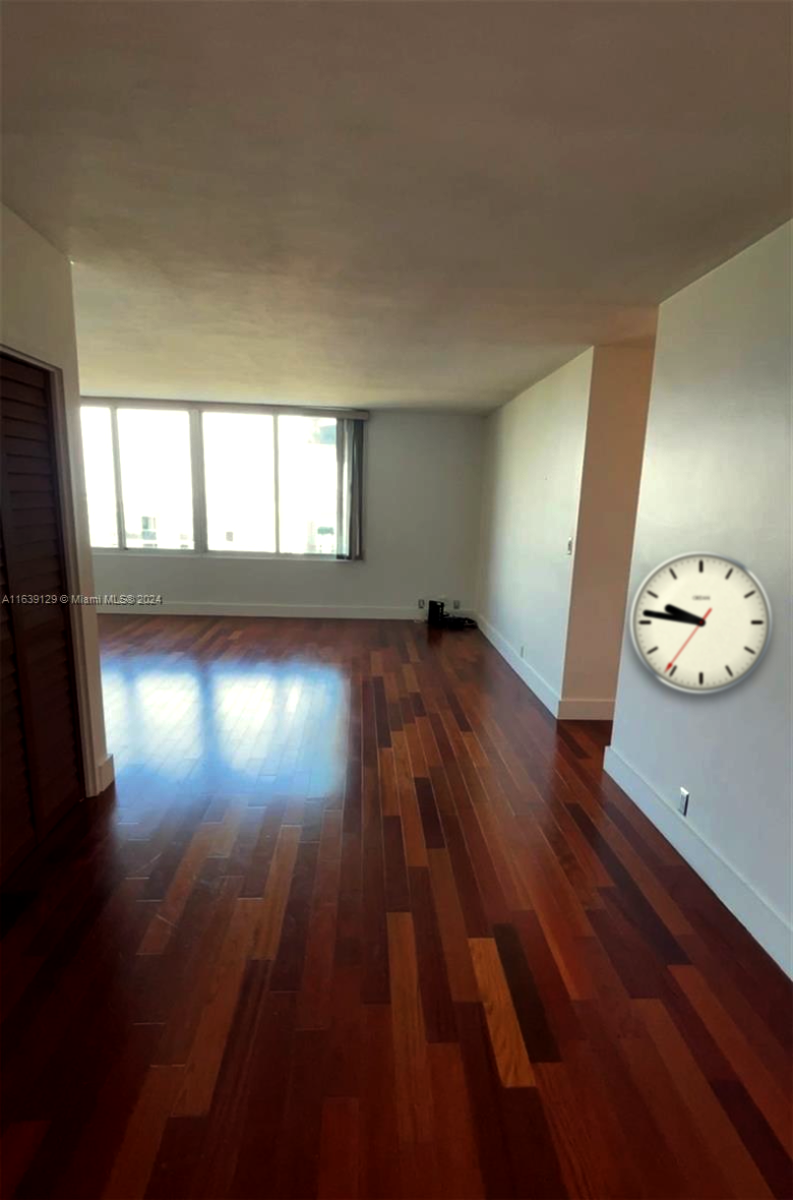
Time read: 9:46:36
